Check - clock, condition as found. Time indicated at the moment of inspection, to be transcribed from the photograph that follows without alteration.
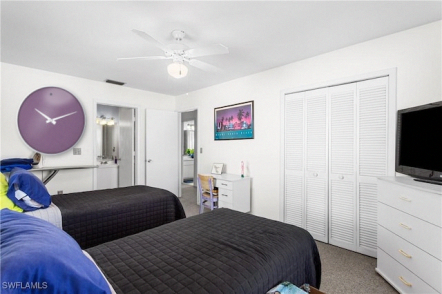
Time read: 10:12
